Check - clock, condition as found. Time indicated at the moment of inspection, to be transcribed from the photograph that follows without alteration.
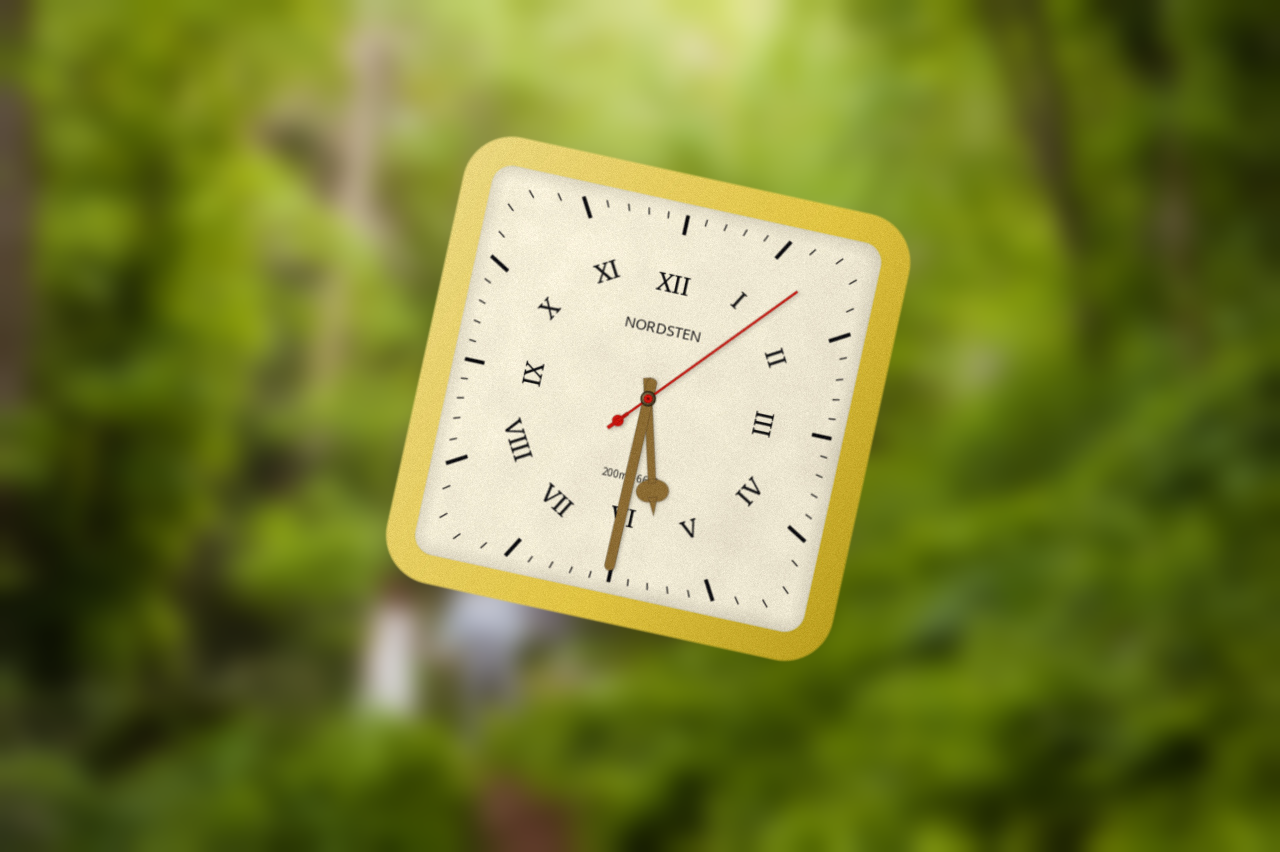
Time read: 5:30:07
